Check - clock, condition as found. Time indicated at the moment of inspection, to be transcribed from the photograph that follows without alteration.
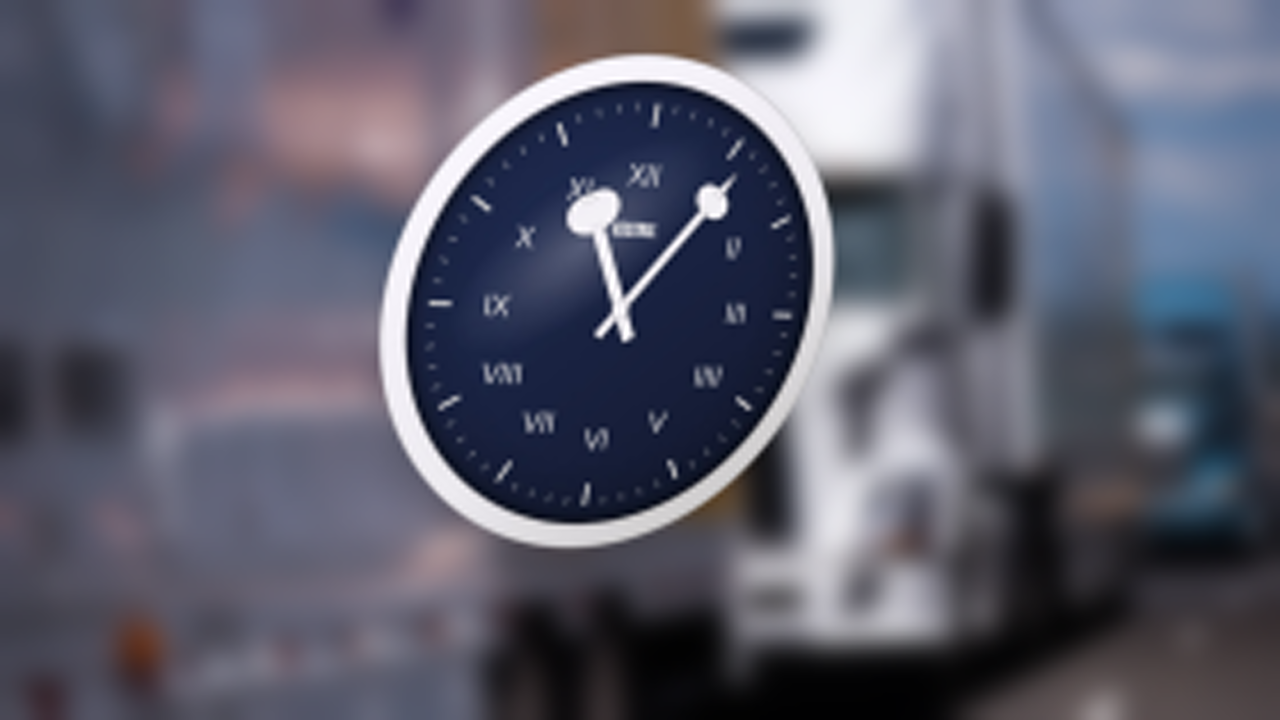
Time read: 11:06
